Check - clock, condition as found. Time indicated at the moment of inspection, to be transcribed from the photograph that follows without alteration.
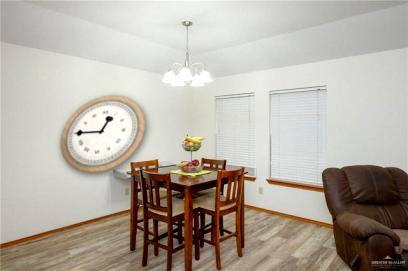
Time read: 12:45
